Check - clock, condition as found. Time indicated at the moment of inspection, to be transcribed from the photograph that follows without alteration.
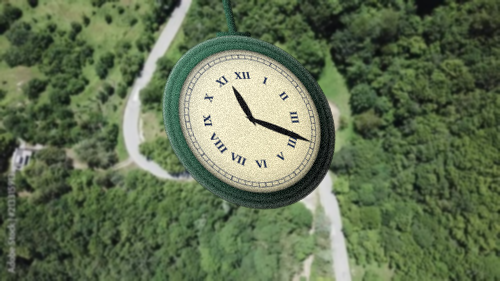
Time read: 11:19
